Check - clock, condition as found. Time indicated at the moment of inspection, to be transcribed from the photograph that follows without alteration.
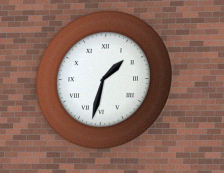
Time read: 1:32
